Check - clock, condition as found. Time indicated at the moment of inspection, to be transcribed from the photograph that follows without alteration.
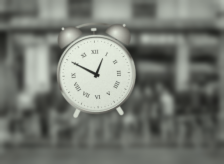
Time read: 12:50
